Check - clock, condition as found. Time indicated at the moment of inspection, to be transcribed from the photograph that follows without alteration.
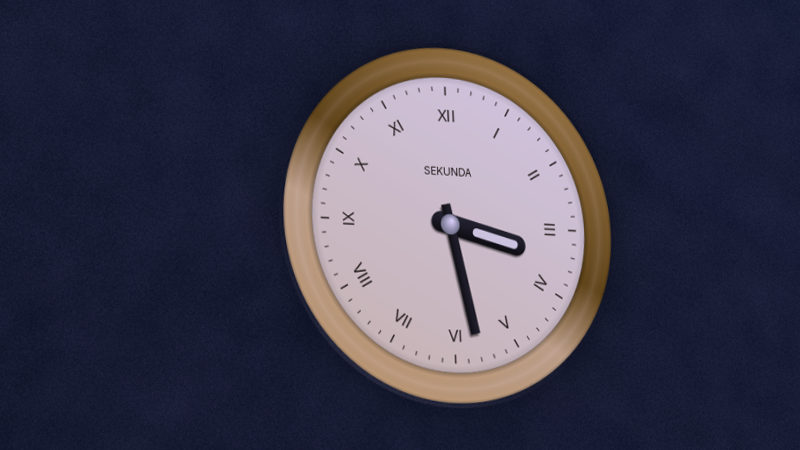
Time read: 3:28
